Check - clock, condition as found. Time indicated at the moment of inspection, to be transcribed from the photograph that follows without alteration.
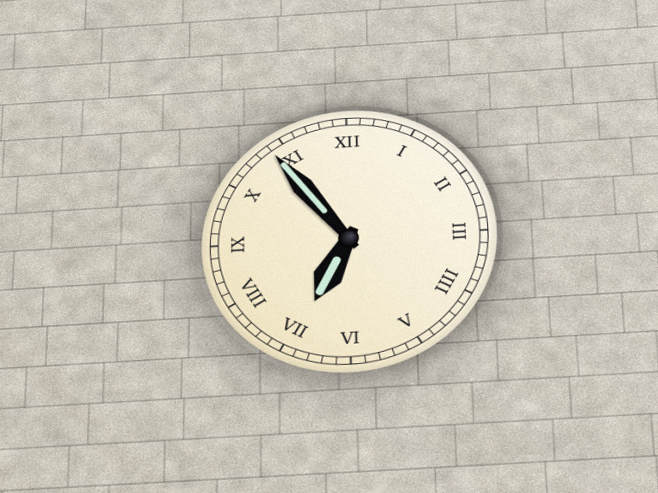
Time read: 6:54
